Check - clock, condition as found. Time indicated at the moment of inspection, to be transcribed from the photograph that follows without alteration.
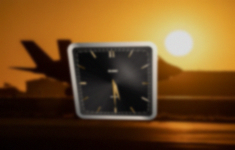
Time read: 5:30
